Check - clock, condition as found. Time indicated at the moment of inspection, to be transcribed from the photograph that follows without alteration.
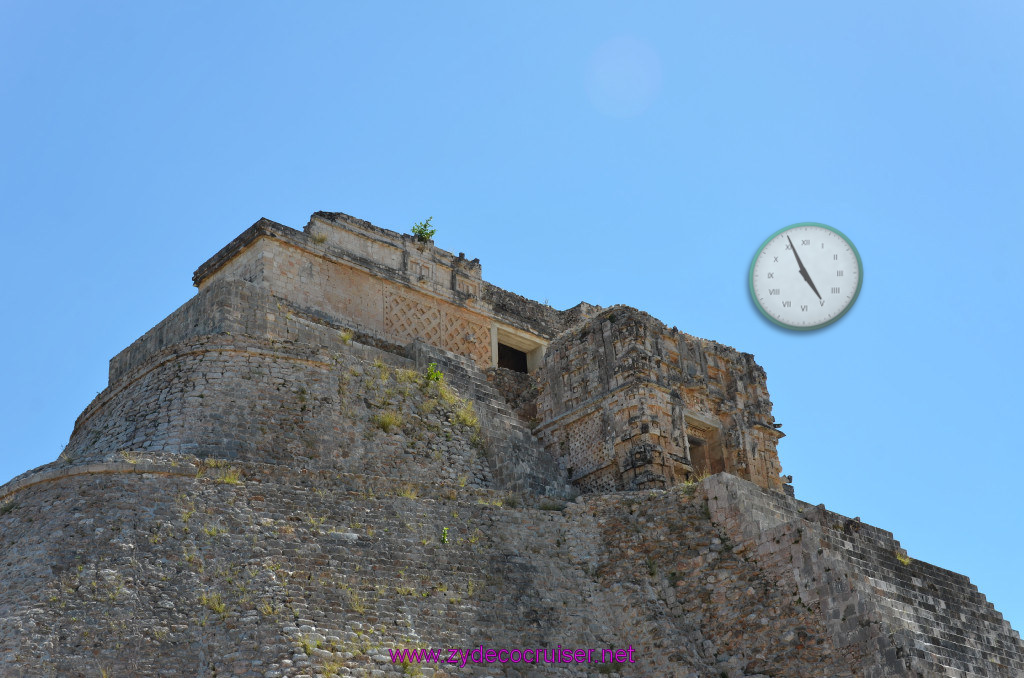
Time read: 4:56
